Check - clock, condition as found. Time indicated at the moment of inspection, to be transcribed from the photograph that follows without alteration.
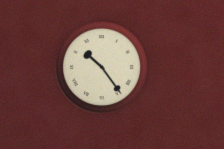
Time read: 10:24
